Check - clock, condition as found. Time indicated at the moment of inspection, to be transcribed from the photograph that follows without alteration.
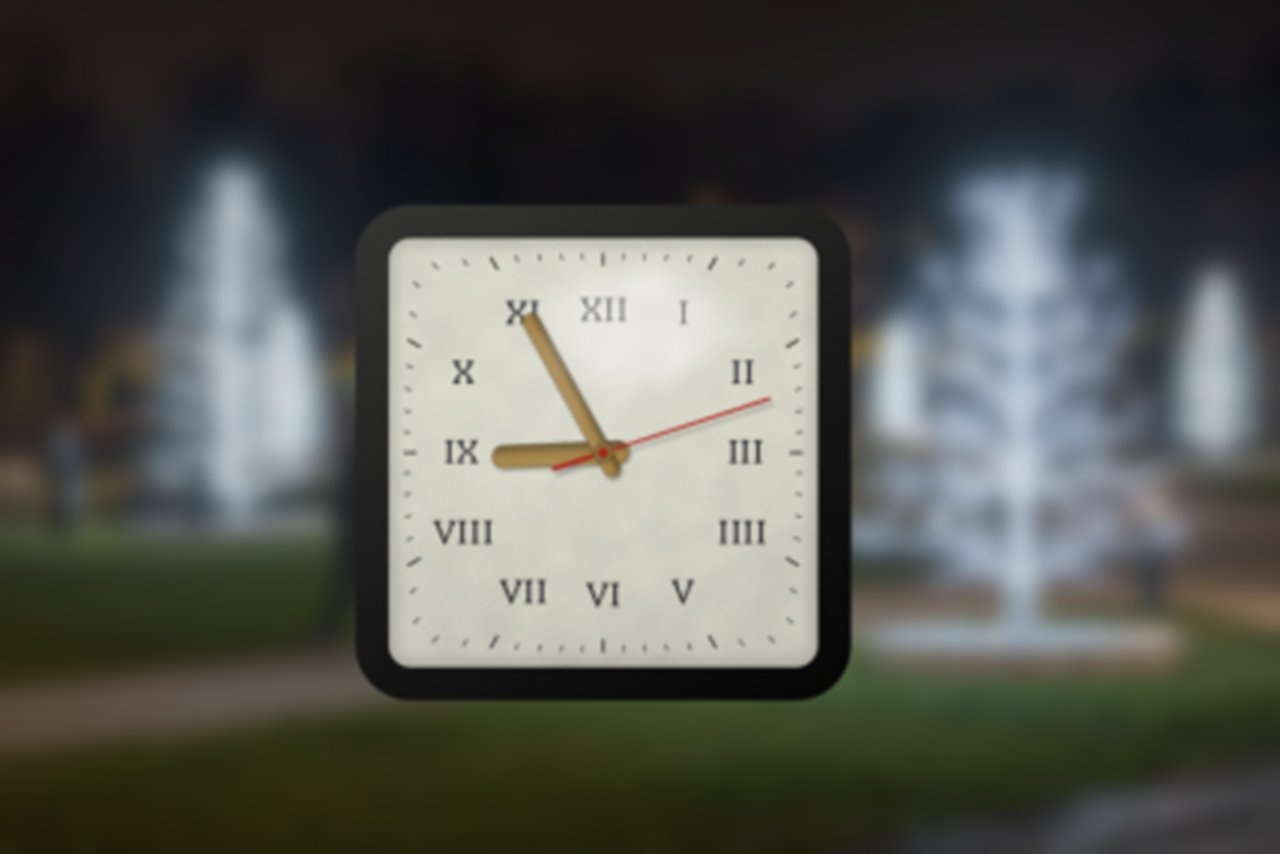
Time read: 8:55:12
